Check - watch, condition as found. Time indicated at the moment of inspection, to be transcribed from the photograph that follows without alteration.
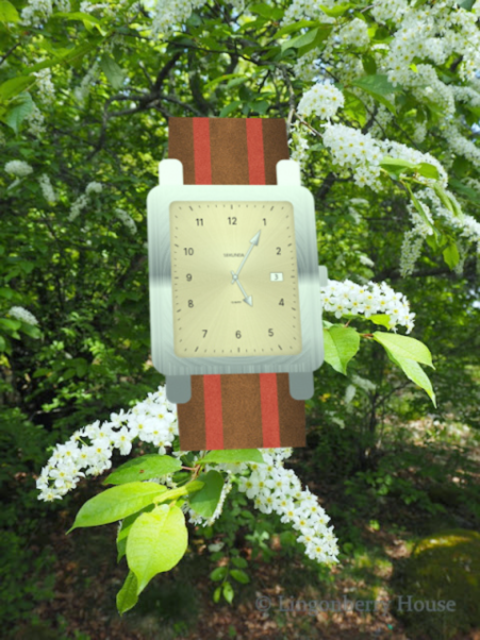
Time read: 5:05
